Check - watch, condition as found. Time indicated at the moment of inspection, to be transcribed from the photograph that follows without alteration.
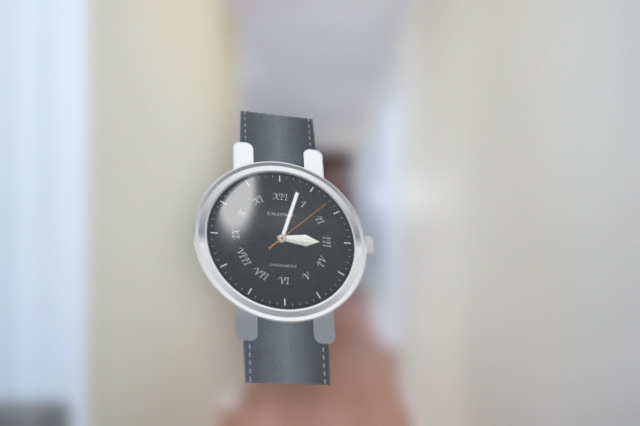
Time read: 3:03:08
